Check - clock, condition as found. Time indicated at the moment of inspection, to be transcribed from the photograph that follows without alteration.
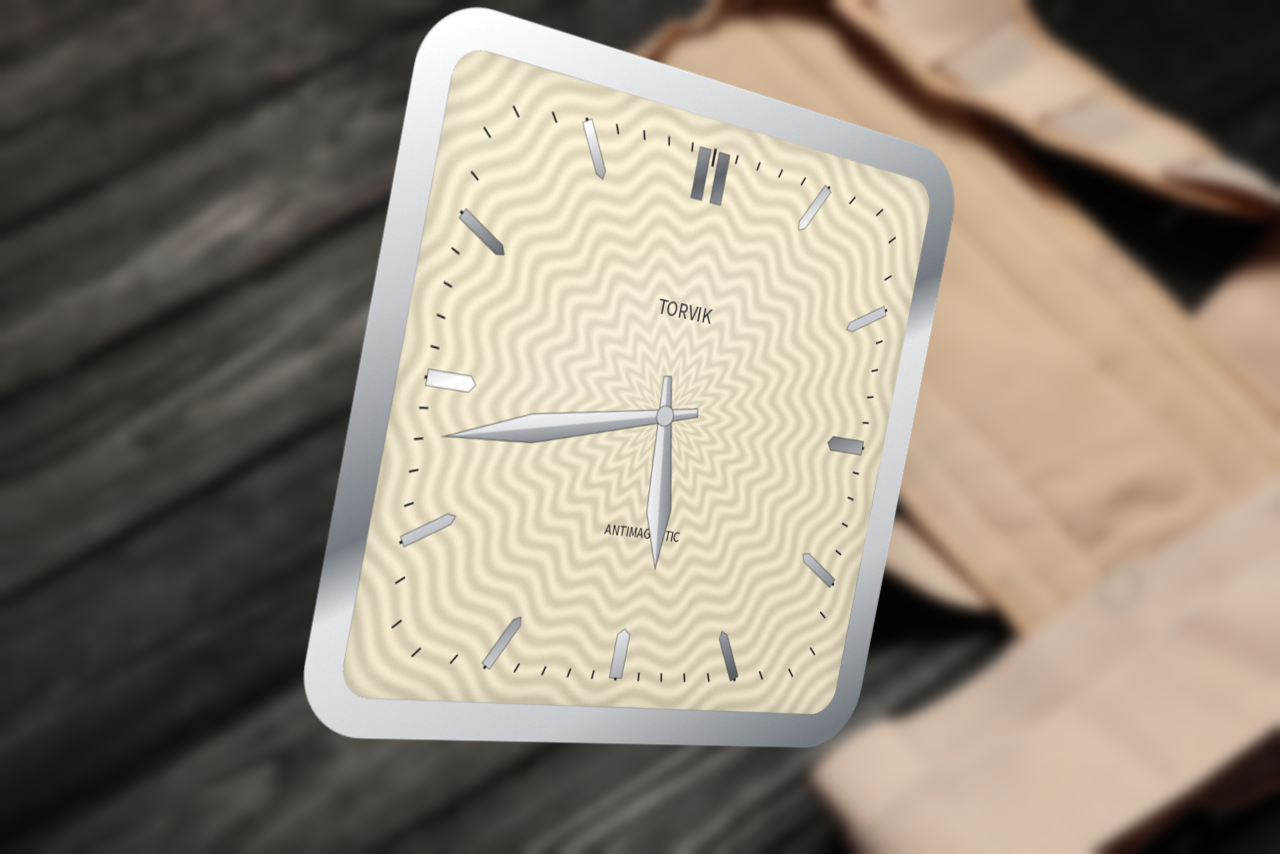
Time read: 5:43
